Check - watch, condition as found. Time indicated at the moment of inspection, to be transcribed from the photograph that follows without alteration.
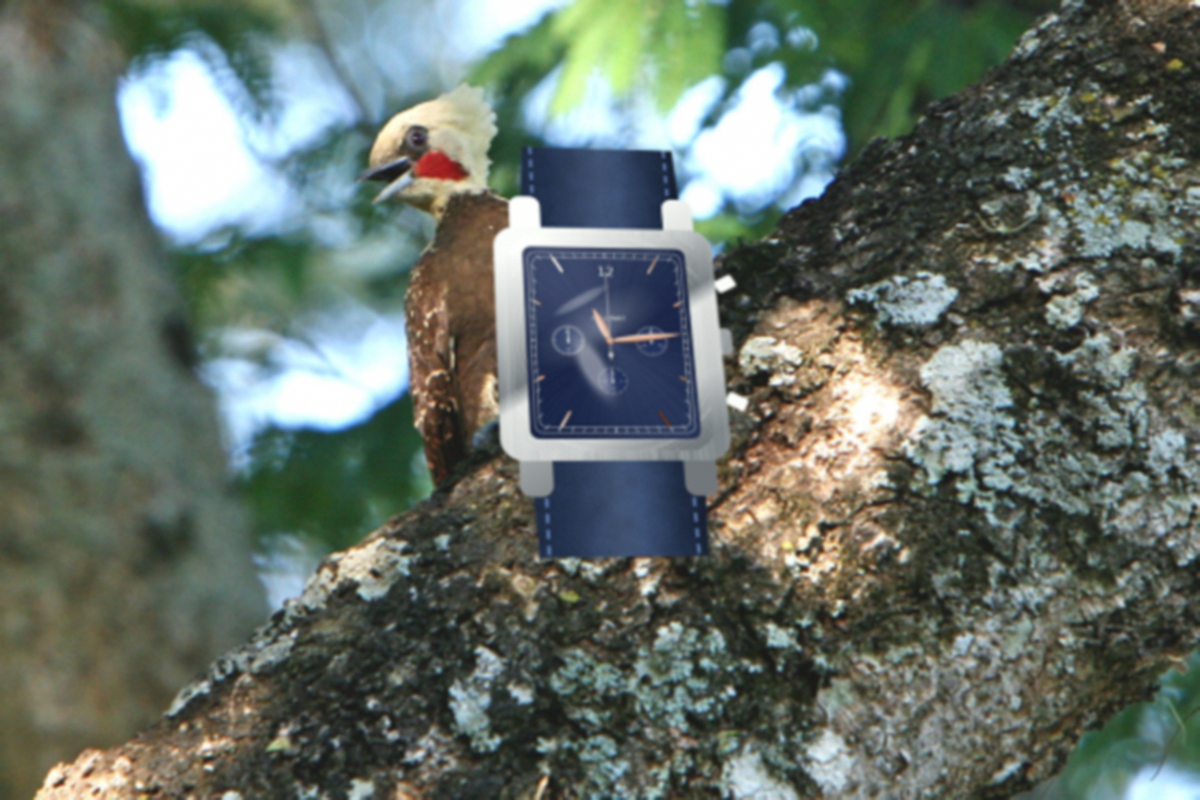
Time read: 11:14
